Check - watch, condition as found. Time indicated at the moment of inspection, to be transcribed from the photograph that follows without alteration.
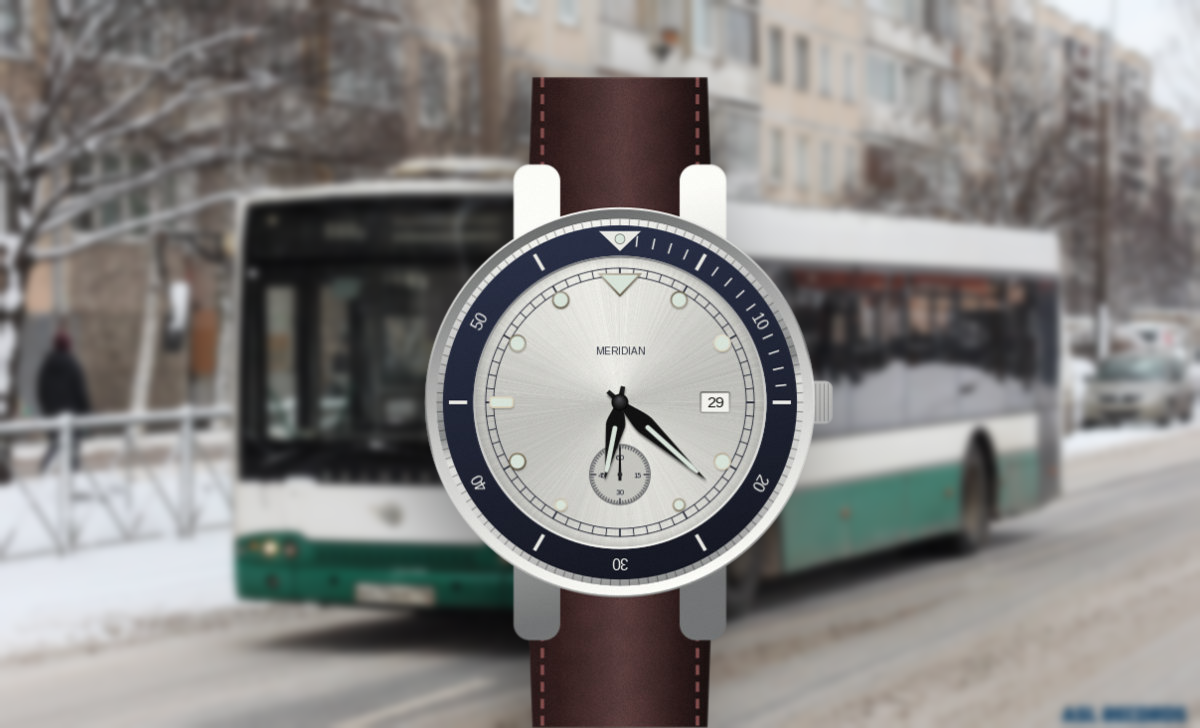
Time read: 6:22
